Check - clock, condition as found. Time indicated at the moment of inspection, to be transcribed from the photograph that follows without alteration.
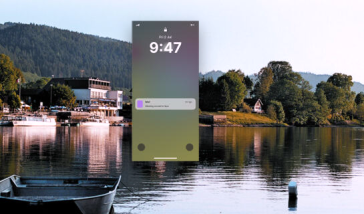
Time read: 9:47
